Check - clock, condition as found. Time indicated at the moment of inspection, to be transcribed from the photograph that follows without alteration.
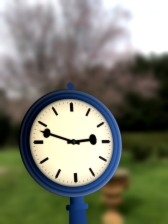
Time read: 2:48
